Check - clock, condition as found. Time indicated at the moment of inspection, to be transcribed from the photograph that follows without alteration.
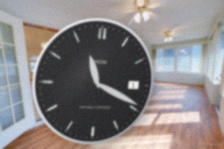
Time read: 11:19
